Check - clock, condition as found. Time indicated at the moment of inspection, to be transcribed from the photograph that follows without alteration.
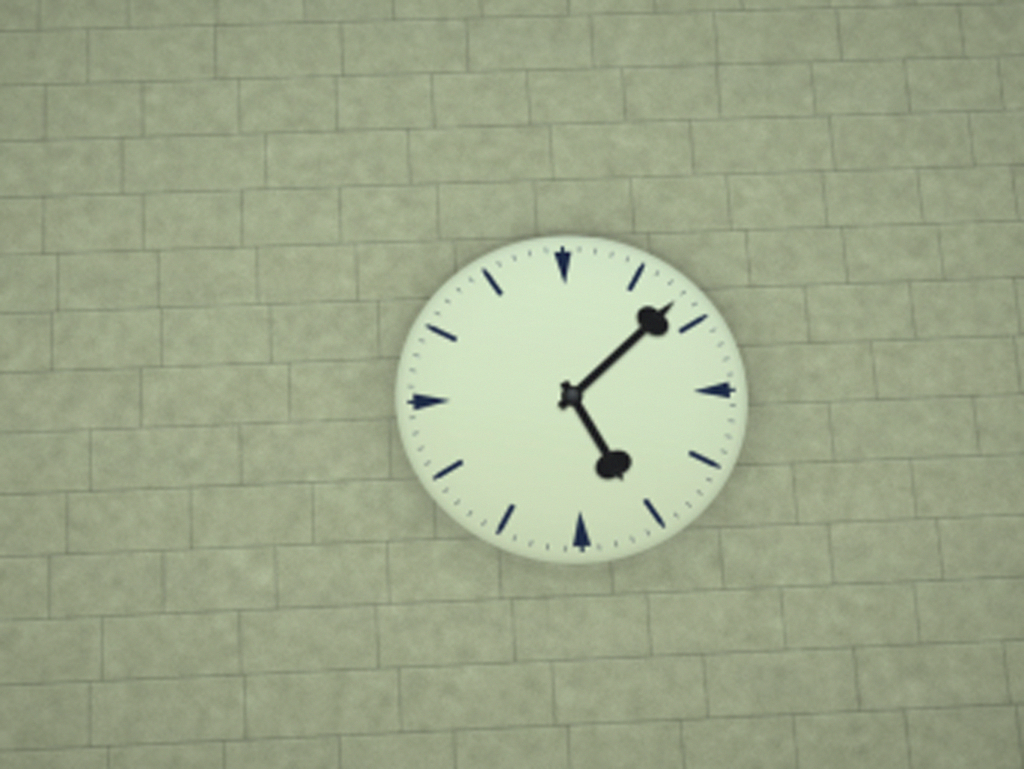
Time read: 5:08
